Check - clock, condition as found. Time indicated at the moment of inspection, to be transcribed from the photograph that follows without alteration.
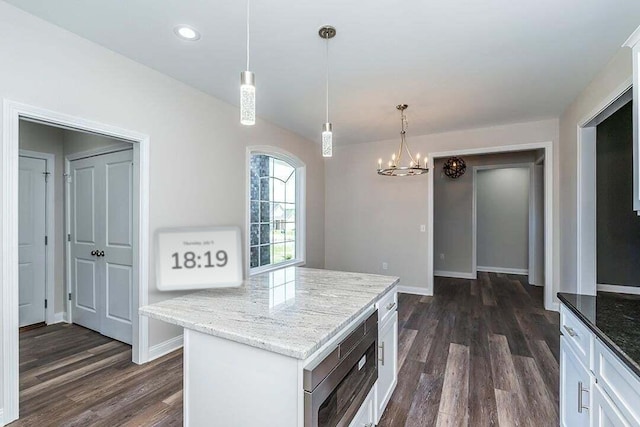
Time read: 18:19
